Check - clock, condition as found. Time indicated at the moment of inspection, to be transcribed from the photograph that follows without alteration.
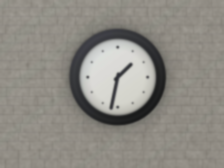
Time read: 1:32
